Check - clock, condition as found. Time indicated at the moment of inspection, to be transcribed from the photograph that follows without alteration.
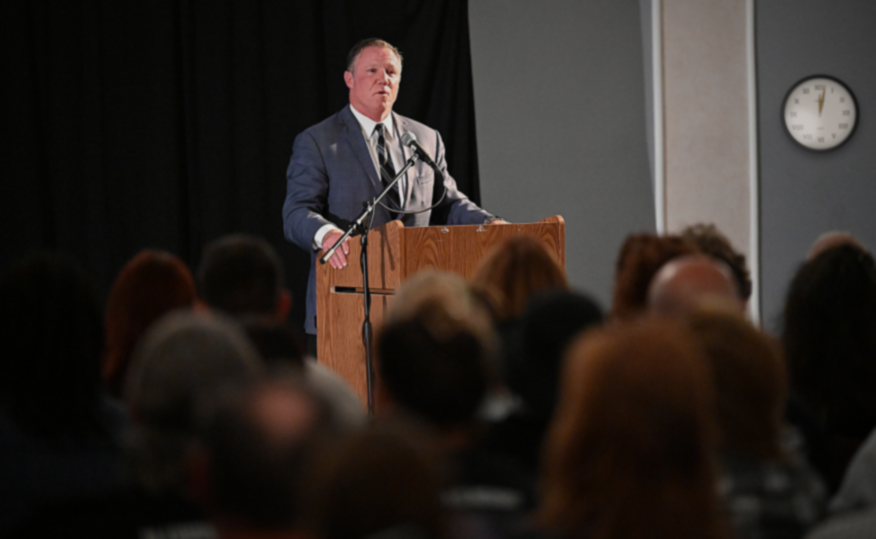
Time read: 12:02
